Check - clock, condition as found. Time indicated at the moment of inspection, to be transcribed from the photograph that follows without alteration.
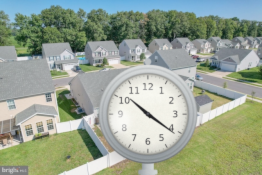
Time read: 10:21
